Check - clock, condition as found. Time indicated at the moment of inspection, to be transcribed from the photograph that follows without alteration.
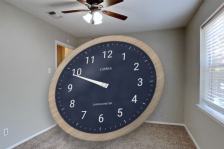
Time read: 9:49
